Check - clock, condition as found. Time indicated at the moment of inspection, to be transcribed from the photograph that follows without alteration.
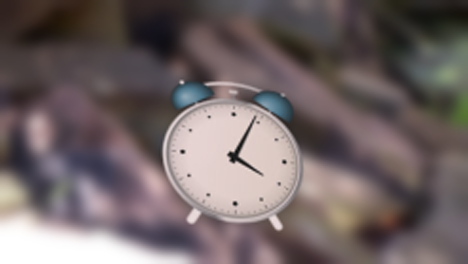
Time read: 4:04
